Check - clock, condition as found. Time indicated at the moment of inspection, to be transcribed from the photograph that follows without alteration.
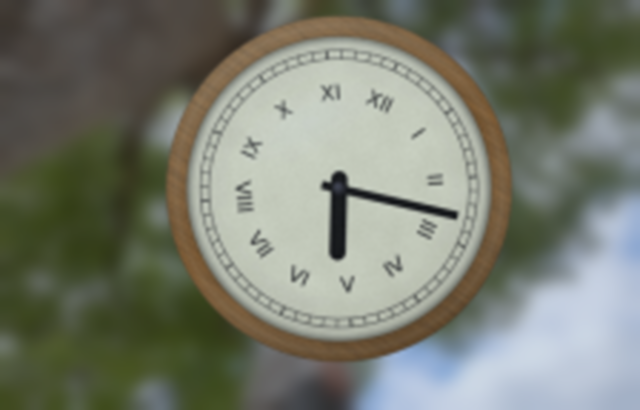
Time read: 5:13
